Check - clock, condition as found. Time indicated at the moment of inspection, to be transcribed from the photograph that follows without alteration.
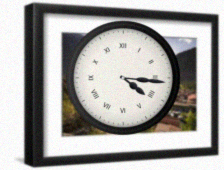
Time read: 4:16
